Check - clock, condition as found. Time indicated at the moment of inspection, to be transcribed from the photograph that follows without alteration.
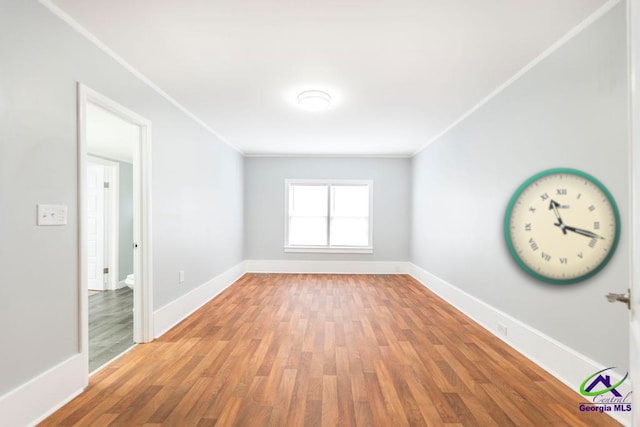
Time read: 11:18
